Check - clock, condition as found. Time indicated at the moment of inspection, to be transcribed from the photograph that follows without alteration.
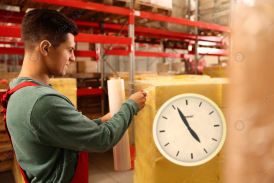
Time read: 4:56
